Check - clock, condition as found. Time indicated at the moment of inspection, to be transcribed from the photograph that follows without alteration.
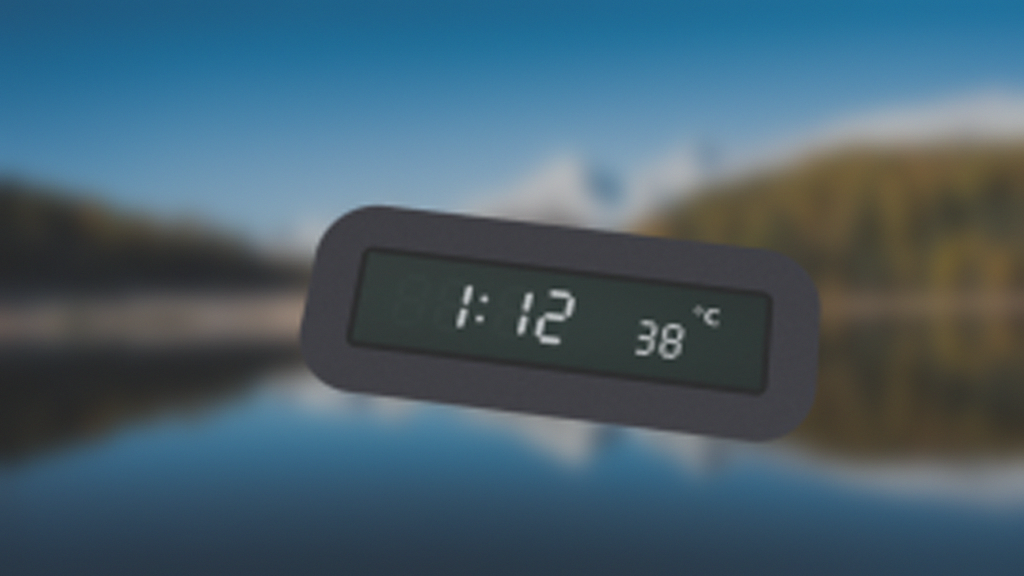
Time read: 1:12
